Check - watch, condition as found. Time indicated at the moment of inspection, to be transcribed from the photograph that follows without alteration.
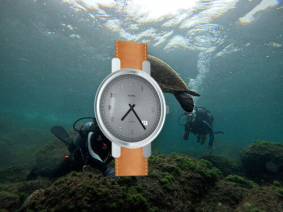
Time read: 7:24
